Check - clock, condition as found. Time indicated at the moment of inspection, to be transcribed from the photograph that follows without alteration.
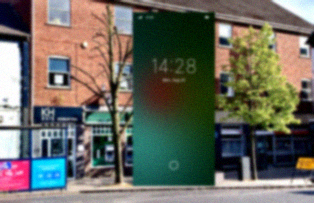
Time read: 14:28
